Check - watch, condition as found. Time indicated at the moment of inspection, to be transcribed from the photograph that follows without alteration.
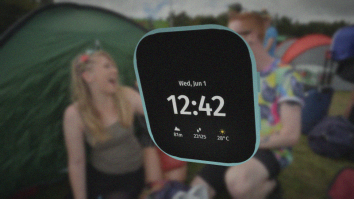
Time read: 12:42
